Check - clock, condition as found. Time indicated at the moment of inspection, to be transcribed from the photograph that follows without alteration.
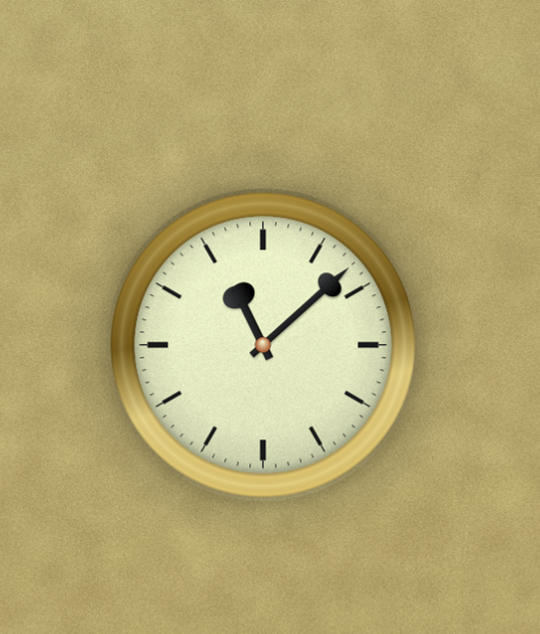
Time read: 11:08
